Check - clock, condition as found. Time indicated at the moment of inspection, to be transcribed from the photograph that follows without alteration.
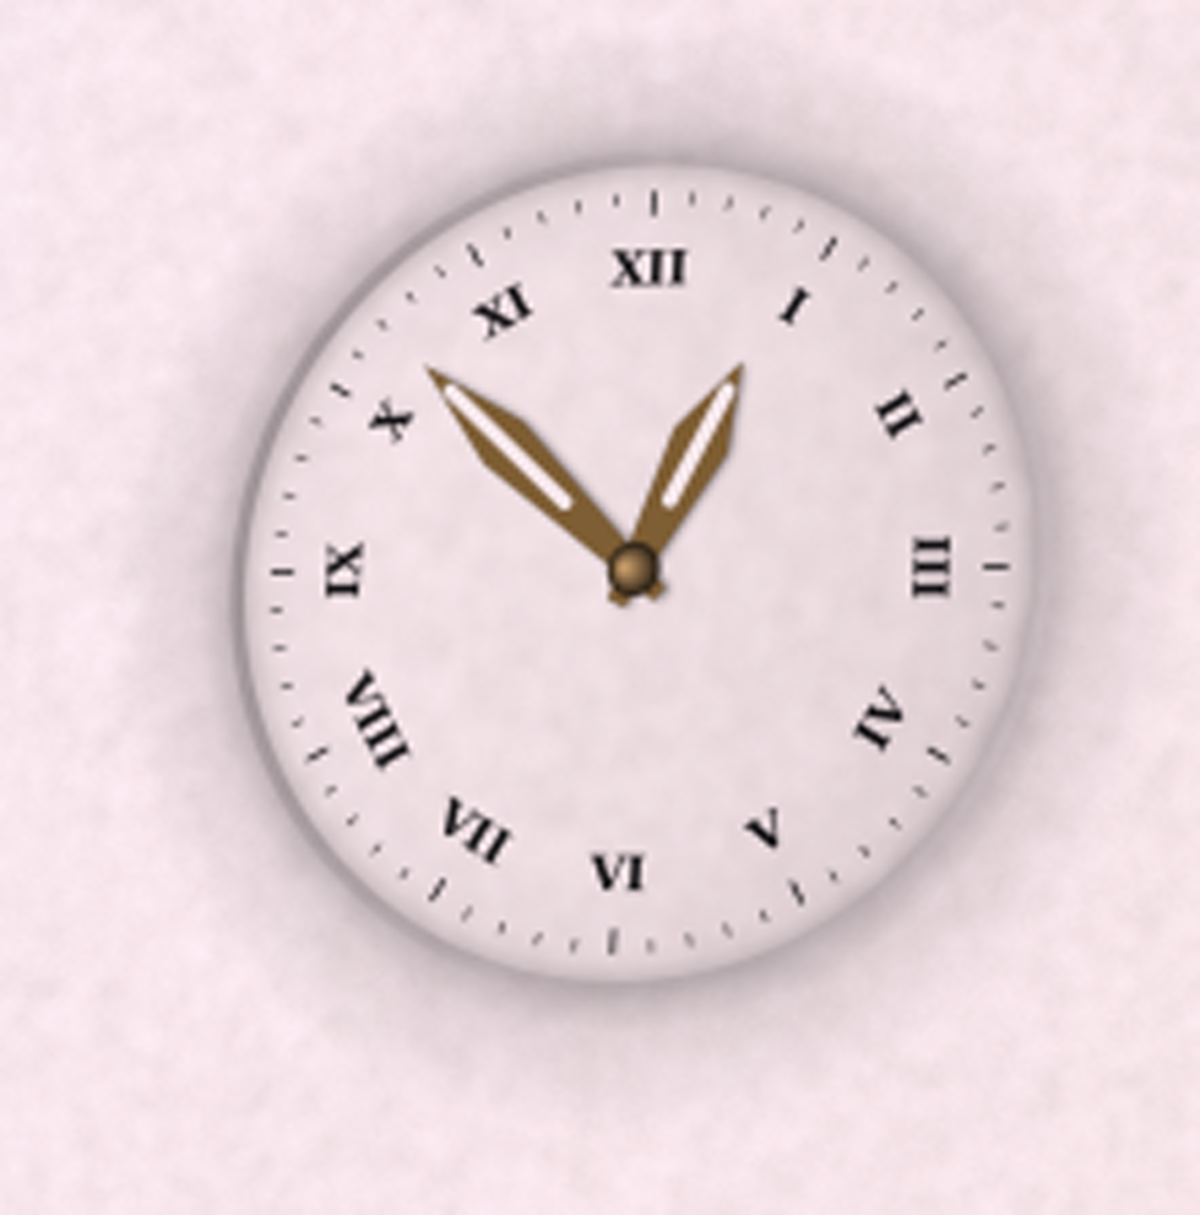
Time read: 12:52
